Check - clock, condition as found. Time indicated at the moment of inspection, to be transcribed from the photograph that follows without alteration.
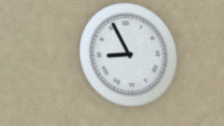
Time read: 8:56
